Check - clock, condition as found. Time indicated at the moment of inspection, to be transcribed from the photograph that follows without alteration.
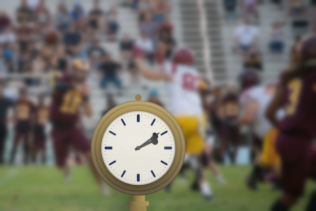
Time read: 2:09
